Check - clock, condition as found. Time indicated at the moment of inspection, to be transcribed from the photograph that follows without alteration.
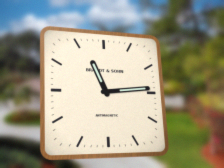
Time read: 11:14
